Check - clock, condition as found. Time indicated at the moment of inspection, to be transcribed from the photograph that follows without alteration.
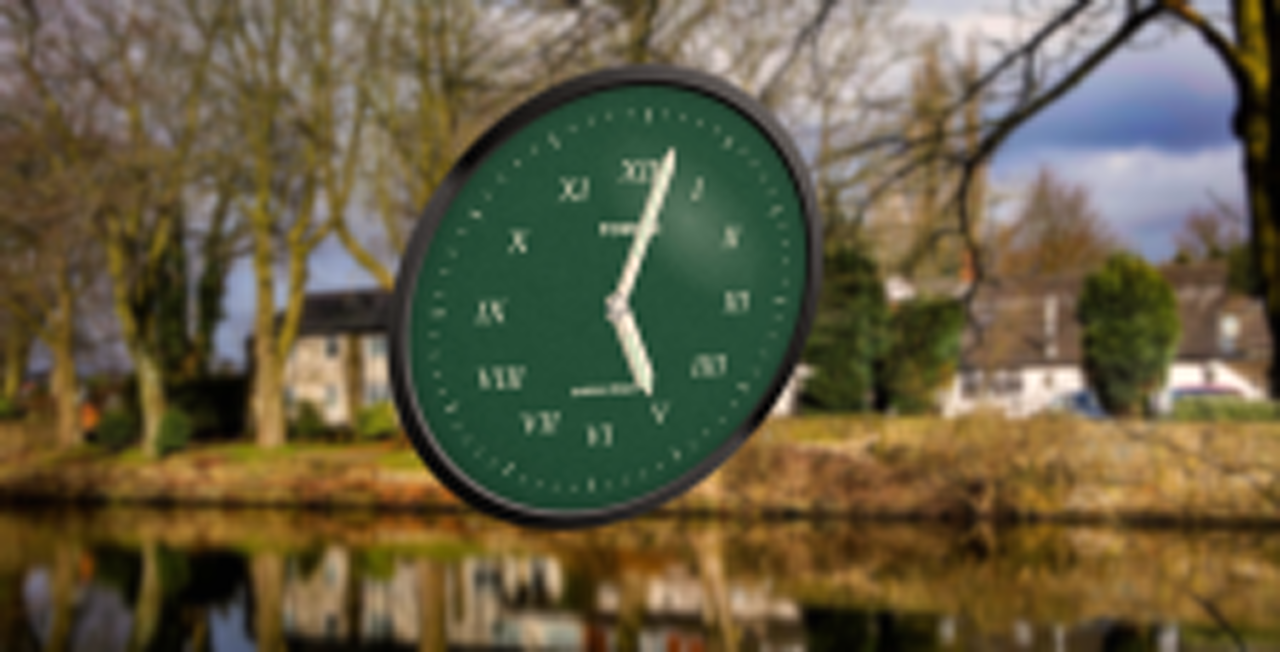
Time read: 5:02
